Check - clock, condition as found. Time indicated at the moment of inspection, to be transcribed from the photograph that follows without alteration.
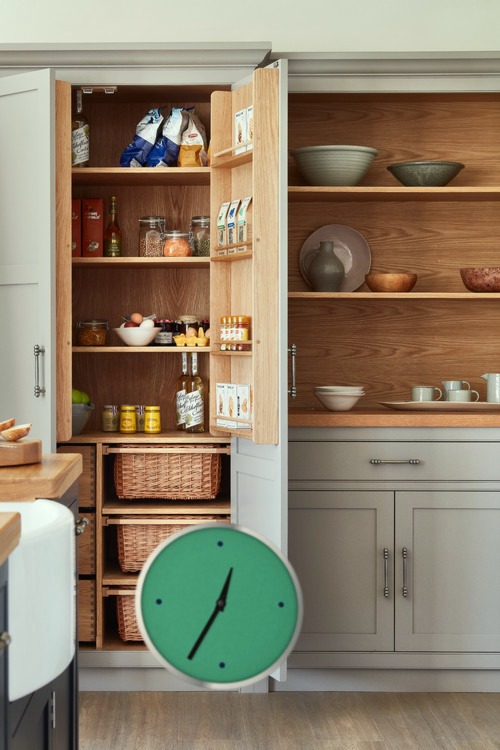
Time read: 12:35
